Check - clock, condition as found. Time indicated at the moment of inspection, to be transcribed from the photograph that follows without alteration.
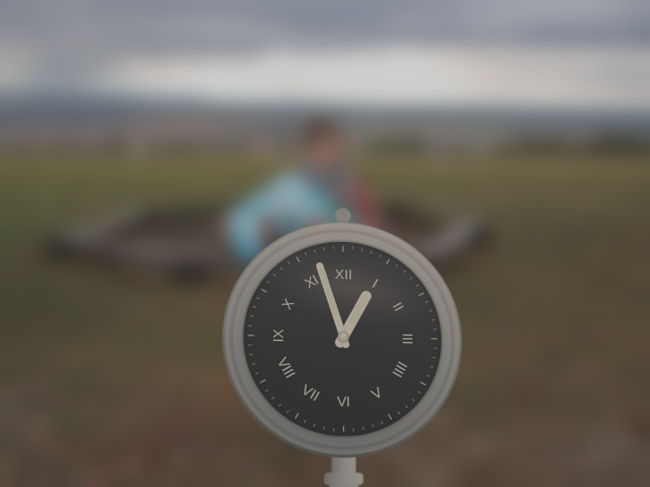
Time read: 12:57
